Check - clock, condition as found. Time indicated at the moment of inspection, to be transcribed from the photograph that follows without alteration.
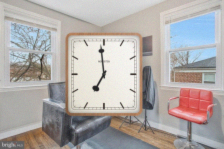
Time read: 6:59
